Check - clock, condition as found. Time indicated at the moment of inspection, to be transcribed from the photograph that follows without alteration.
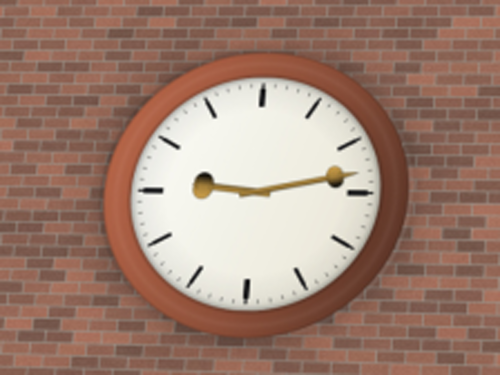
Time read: 9:13
